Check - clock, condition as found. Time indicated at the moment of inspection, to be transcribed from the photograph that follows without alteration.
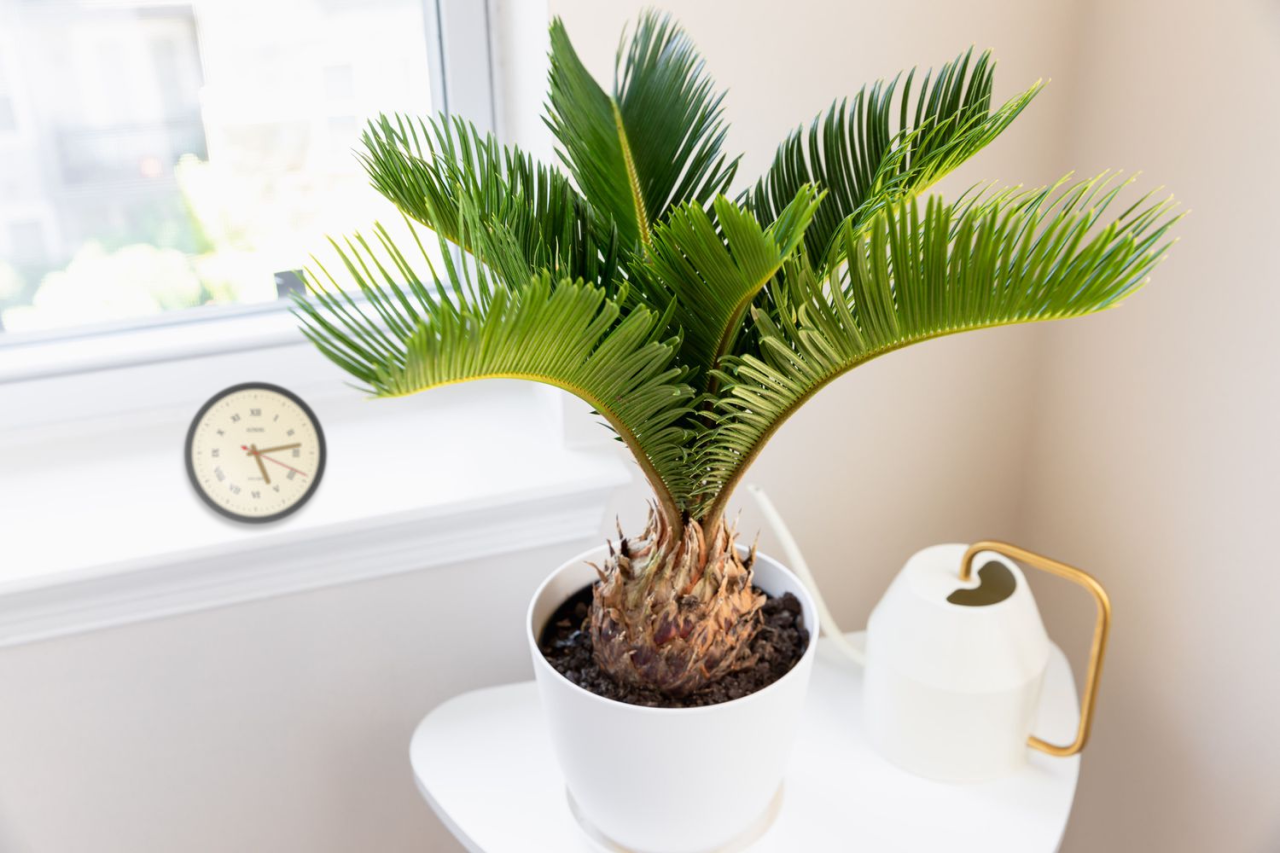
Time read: 5:13:19
